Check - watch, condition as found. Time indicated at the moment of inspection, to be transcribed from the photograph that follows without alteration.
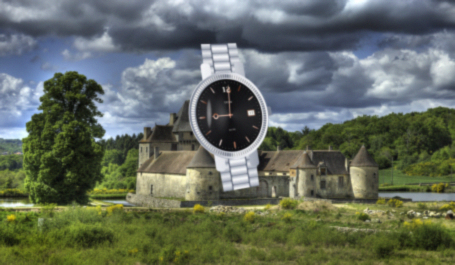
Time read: 9:01
